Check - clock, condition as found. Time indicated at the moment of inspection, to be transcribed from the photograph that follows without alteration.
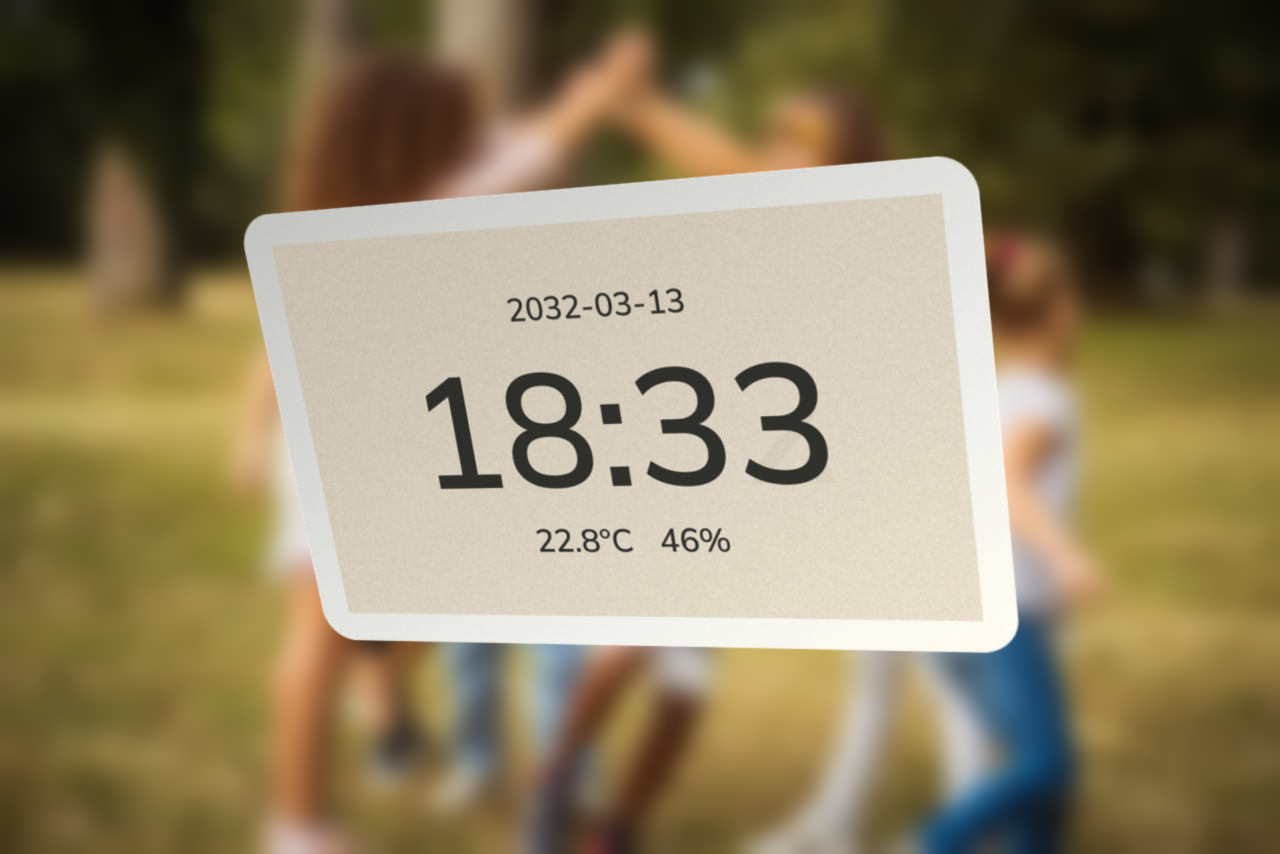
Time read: 18:33
